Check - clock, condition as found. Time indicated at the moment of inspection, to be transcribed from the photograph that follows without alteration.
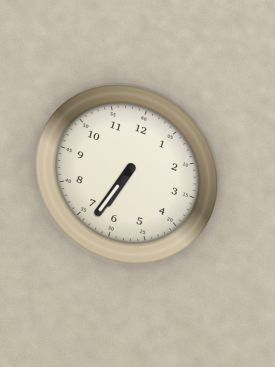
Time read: 6:33
